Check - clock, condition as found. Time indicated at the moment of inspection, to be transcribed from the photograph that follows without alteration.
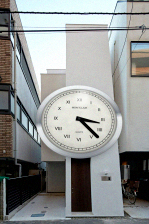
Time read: 3:23
